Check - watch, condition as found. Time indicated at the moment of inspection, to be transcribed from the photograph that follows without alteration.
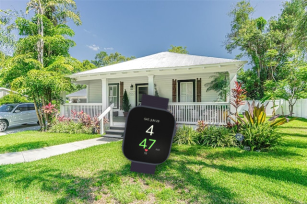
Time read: 4:47
